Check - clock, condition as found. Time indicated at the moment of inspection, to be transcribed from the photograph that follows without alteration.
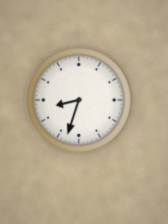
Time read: 8:33
